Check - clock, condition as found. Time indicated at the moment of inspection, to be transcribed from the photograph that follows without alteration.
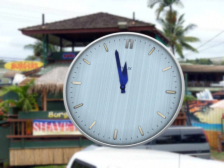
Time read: 11:57
